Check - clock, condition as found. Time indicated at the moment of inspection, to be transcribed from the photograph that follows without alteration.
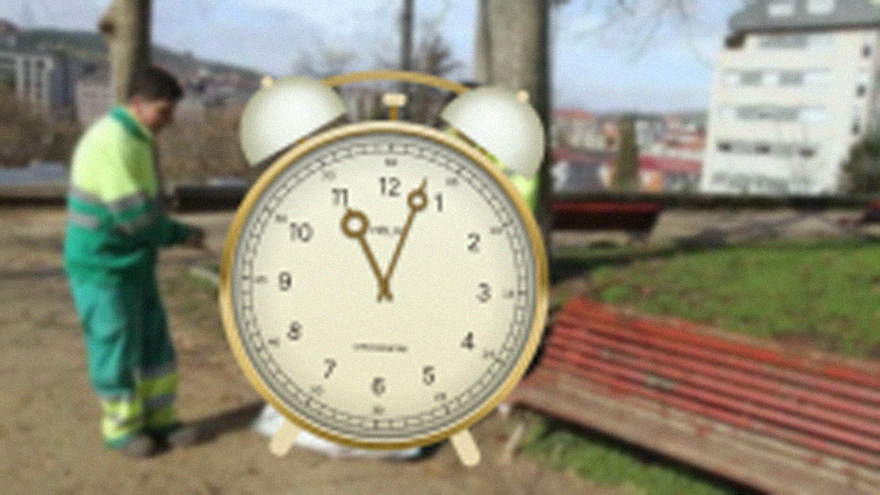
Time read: 11:03
